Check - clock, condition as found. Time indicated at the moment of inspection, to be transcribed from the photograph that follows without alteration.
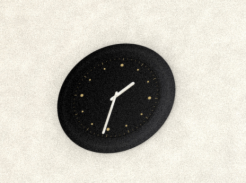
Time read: 1:31
